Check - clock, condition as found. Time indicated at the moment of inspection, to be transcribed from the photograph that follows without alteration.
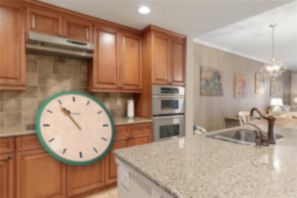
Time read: 10:54
